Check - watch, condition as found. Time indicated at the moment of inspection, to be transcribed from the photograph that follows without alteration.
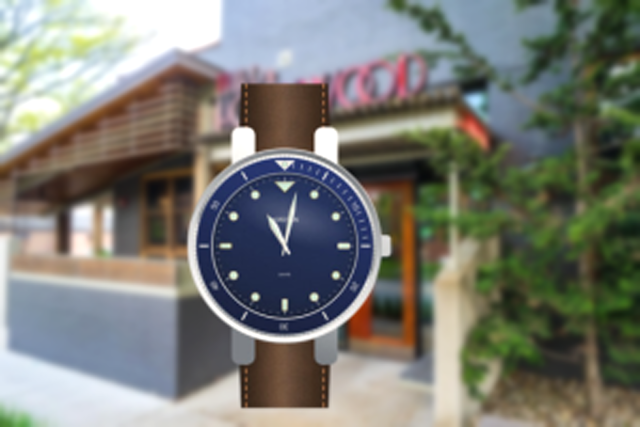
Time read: 11:02
